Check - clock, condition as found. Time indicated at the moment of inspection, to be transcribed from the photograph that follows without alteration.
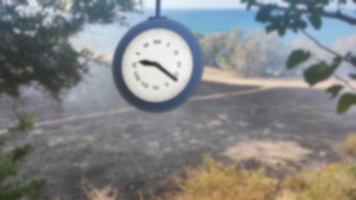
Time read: 9:21
